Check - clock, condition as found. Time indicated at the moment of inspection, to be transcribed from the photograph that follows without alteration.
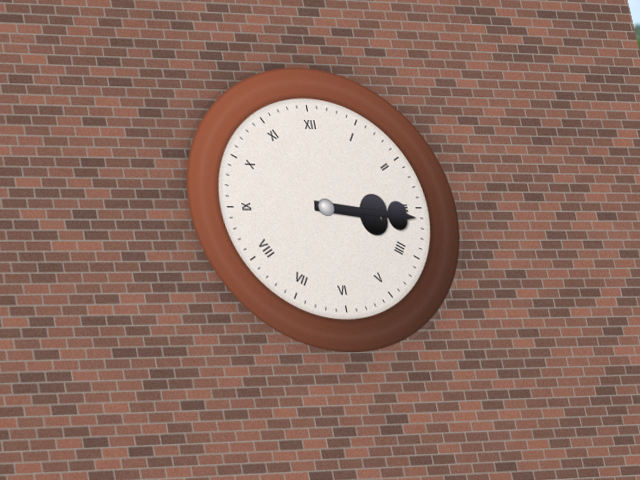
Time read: 3:16
